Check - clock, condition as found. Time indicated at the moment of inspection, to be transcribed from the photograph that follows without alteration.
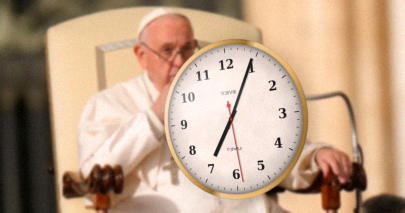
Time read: 7:04:29
